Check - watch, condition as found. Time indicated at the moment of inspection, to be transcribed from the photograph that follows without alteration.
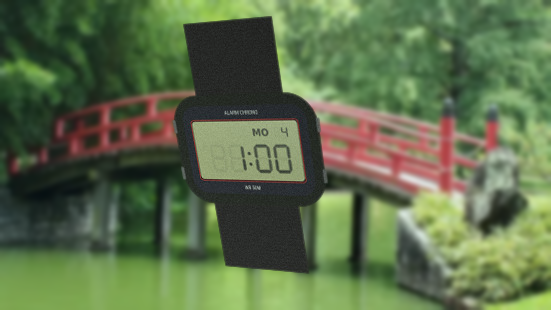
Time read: 1:00
